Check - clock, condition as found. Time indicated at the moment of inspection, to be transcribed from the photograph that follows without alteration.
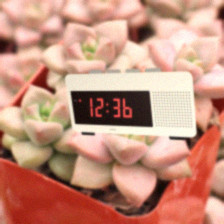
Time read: 12:36
